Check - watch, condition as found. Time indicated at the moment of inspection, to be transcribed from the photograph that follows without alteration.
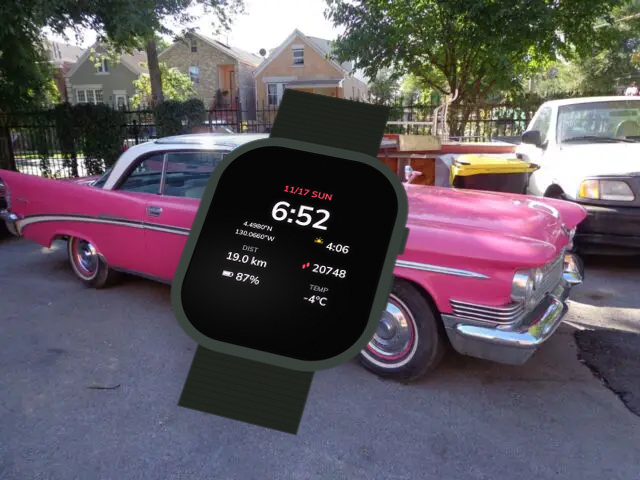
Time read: 6:52
